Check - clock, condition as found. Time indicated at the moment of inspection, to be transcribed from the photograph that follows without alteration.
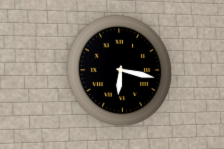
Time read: 6:17
